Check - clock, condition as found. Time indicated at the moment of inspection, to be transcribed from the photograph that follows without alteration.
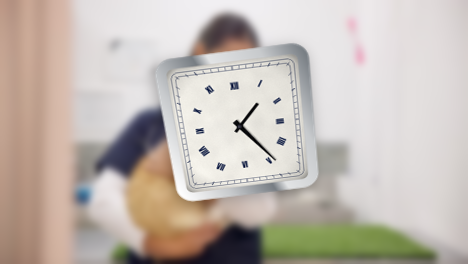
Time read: 1:24
